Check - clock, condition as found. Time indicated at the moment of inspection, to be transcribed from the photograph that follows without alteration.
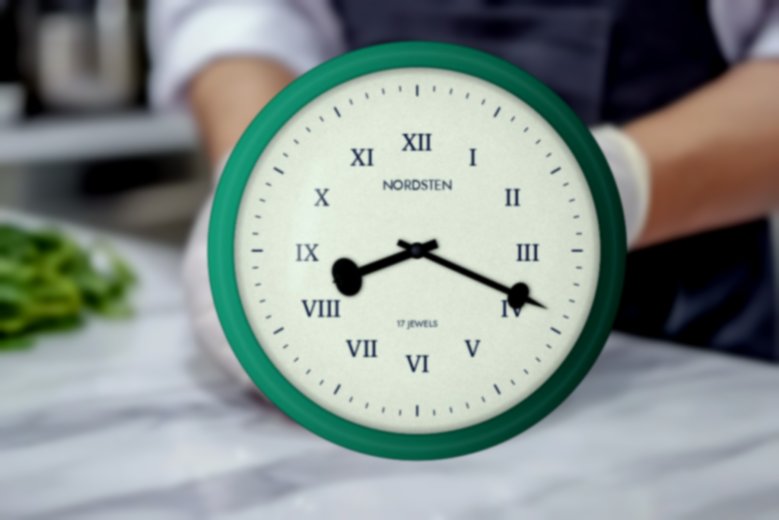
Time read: 8:19
